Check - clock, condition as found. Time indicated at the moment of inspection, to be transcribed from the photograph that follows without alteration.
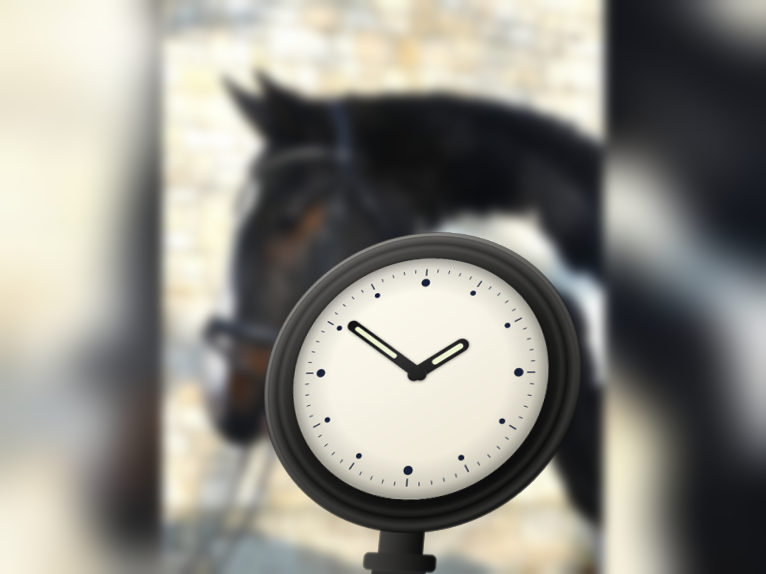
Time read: 1:51
